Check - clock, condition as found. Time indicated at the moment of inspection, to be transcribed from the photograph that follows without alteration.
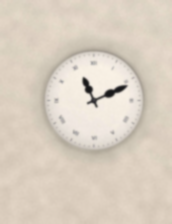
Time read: 11:11
